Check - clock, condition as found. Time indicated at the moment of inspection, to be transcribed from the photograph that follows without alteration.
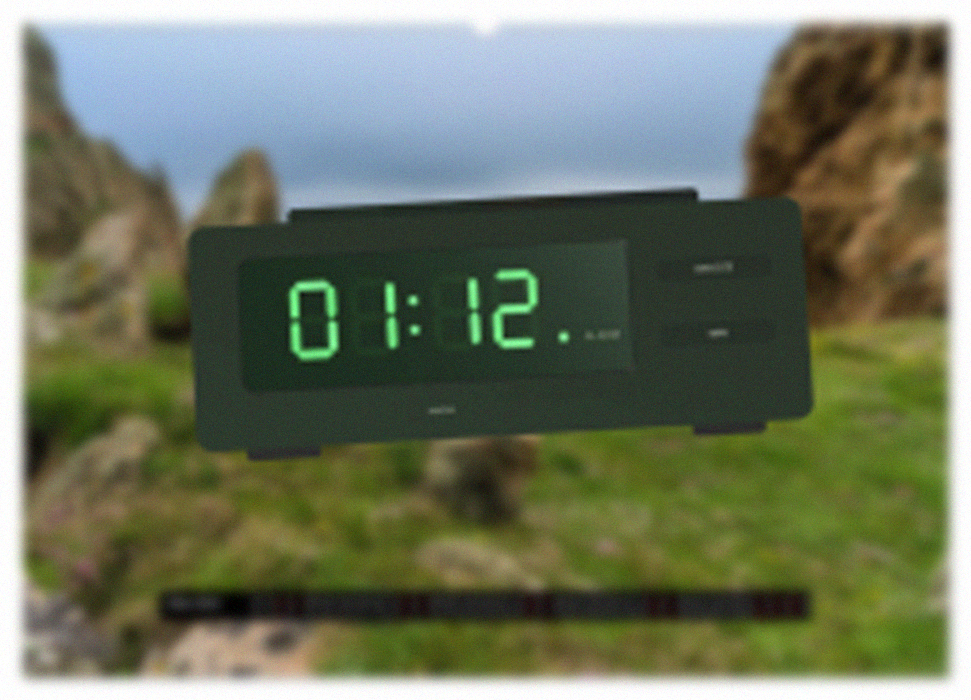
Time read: 1:12
